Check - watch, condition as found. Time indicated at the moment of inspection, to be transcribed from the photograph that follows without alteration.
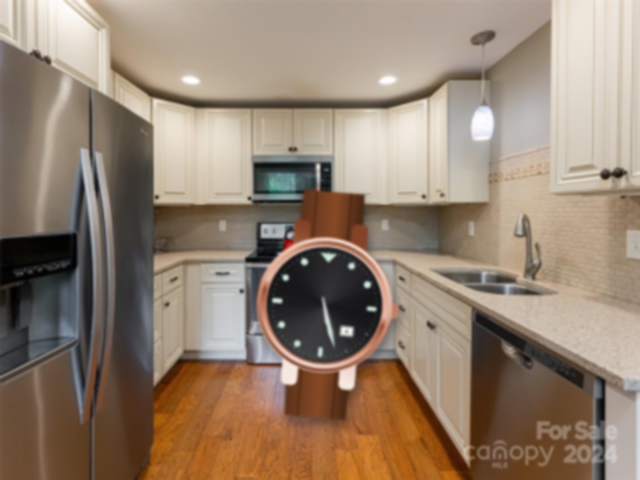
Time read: 5:27
